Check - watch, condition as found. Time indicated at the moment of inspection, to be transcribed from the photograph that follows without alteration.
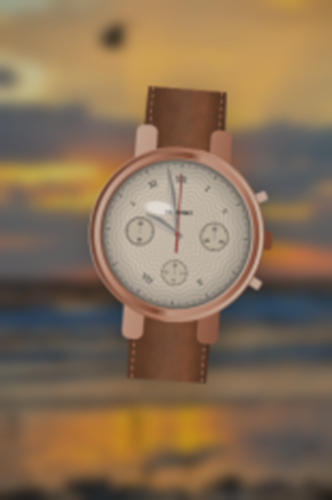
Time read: 9:58
